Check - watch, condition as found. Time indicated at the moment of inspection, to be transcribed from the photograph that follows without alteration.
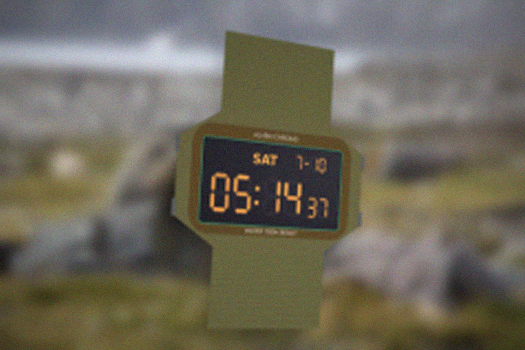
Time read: 5:14:37
